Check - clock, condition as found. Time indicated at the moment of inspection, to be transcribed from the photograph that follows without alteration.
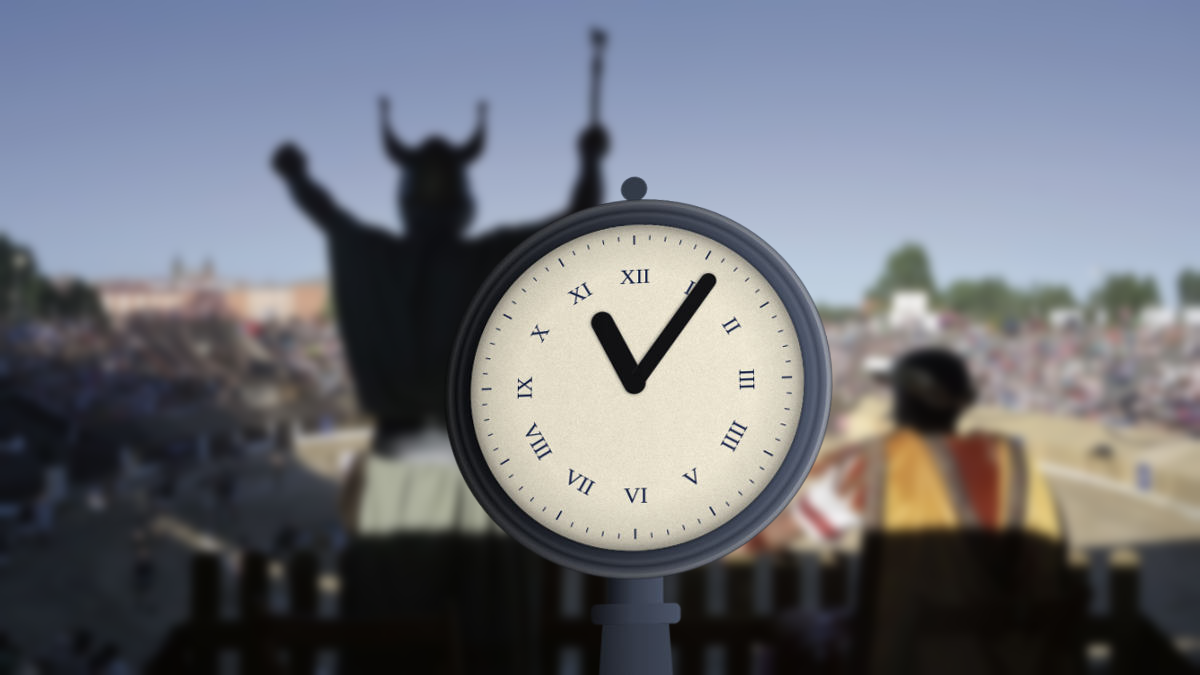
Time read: 11:06
